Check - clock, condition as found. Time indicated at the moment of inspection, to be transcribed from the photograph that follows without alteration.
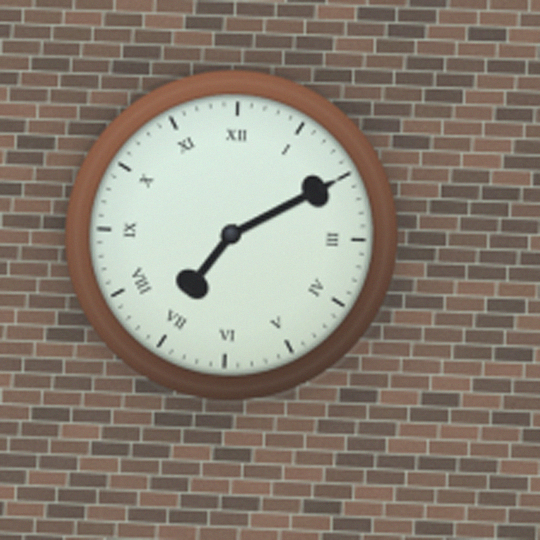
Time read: 7:10
